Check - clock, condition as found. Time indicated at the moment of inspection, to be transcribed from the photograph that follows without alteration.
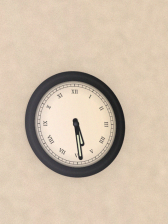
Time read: 5:29
